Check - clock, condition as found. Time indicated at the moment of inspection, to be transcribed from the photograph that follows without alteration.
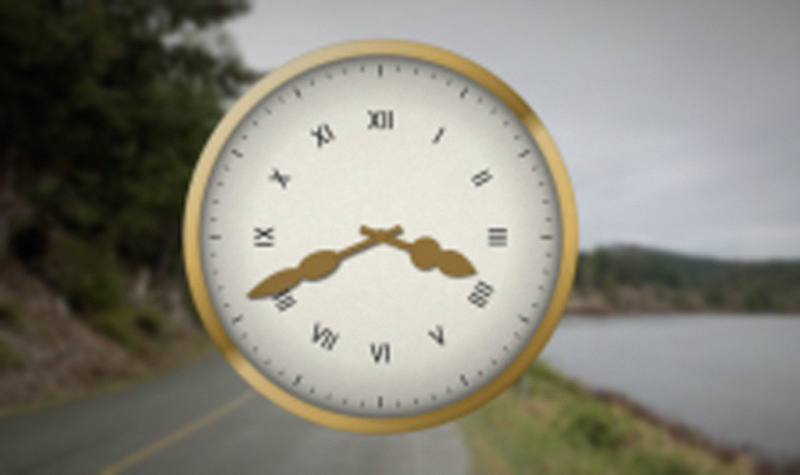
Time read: 3:41
